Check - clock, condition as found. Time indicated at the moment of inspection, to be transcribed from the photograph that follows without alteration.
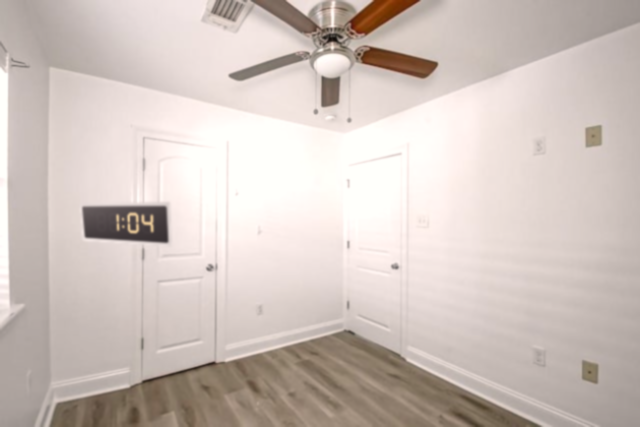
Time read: 1:04
